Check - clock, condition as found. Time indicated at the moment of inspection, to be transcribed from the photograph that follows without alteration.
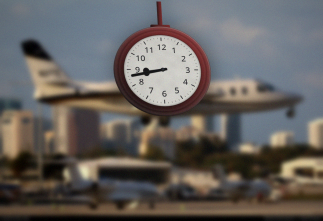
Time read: 8:43
